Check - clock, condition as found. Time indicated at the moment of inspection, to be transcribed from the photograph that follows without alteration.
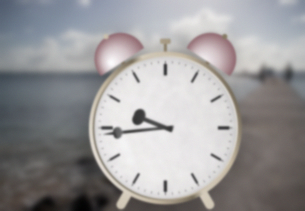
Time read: 9:44
